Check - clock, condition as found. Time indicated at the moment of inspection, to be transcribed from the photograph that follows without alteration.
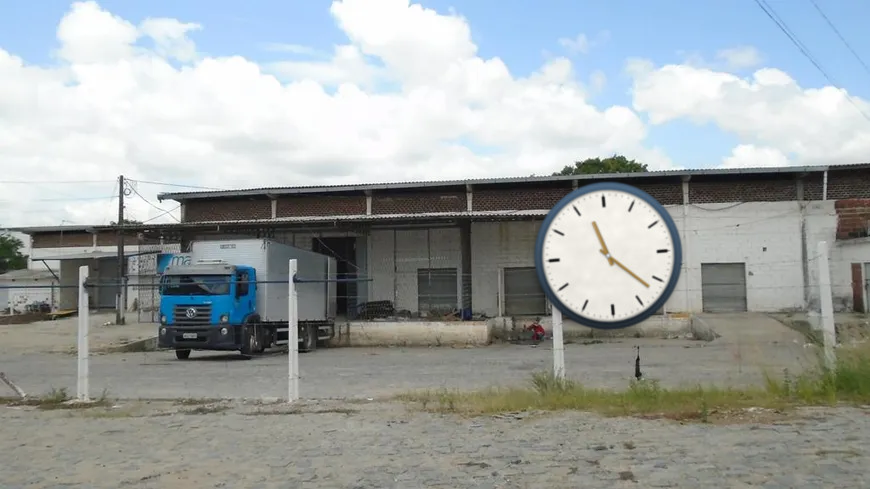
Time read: 11:22
